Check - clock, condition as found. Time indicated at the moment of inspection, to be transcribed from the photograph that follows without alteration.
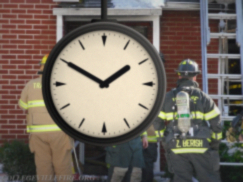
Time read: 1:50
